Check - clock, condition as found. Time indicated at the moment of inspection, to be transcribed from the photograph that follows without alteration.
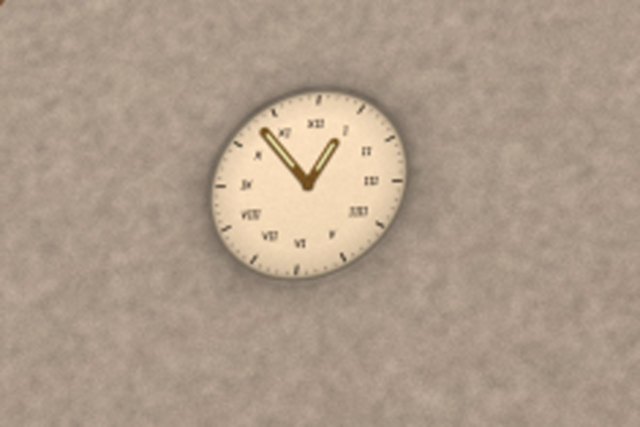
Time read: 12:53
